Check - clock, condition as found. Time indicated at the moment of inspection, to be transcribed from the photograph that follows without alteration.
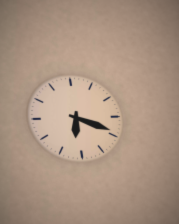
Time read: 6:19
